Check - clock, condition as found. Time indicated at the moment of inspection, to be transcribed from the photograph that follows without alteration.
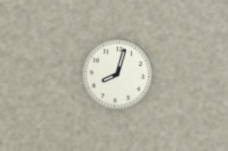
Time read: 8:02
